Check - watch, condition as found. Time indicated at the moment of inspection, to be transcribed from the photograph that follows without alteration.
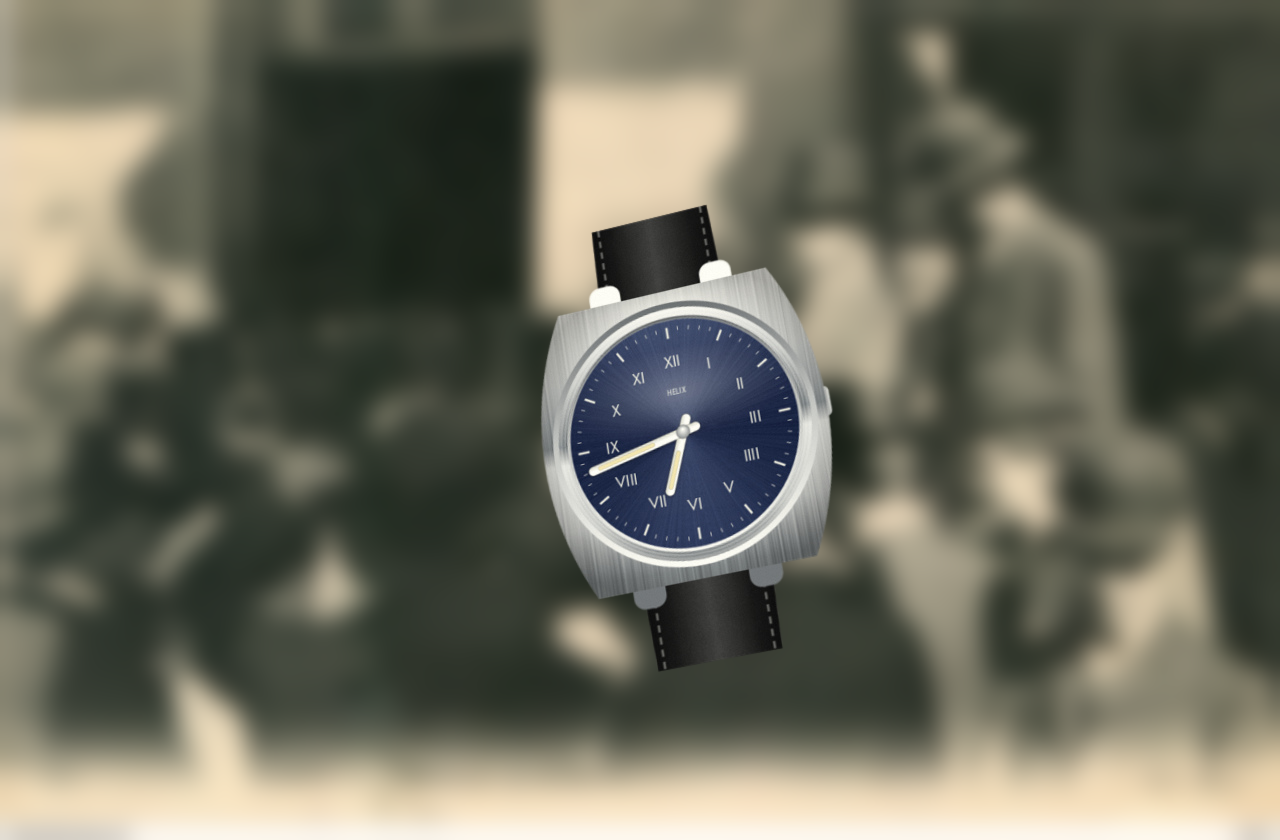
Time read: 6:43
